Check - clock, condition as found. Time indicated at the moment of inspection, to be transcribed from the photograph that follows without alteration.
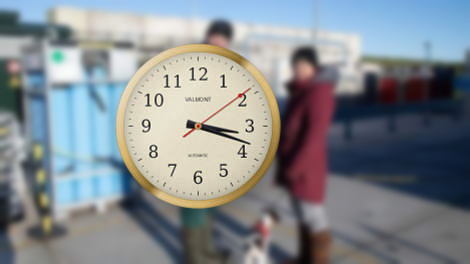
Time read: 3:18:09
